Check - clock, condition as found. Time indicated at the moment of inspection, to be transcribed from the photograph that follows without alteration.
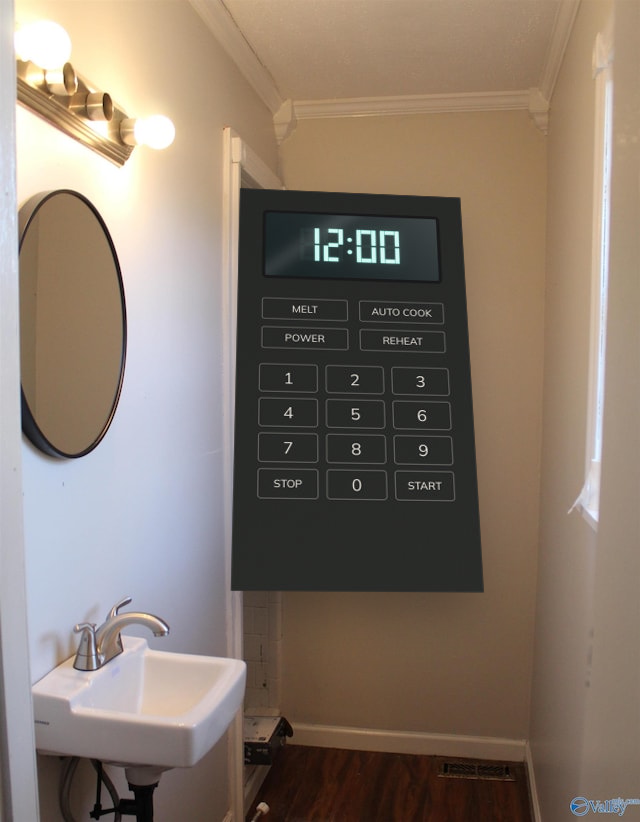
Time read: 12:00
